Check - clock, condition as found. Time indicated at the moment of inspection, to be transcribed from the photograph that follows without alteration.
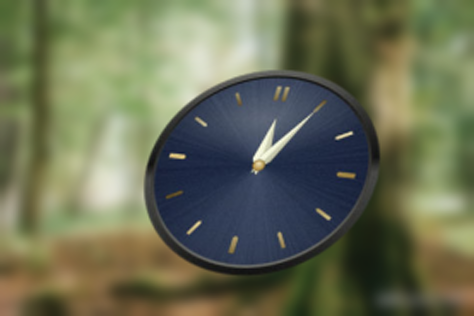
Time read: 12:05
